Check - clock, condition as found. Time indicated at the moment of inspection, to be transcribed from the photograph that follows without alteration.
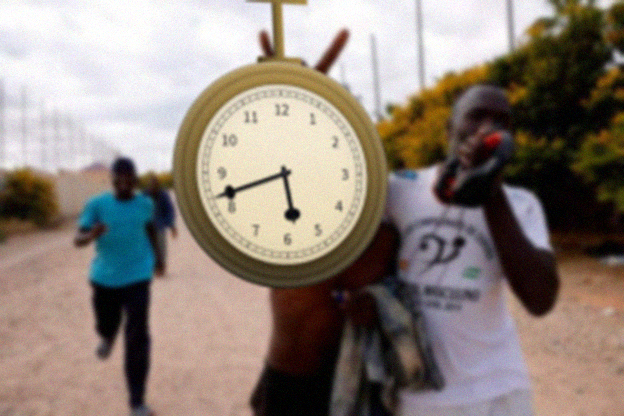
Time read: 5:42
